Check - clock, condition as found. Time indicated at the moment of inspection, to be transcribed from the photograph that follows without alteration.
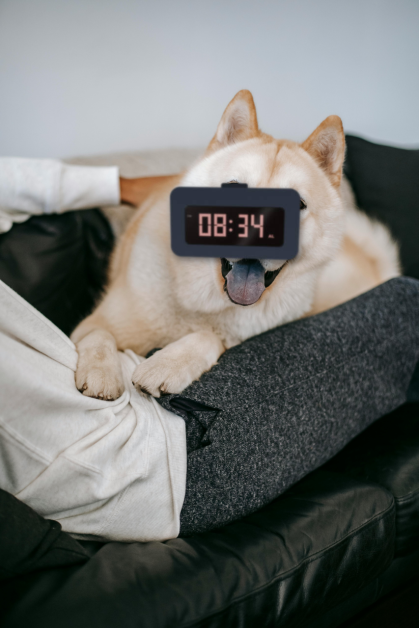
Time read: 8:34
